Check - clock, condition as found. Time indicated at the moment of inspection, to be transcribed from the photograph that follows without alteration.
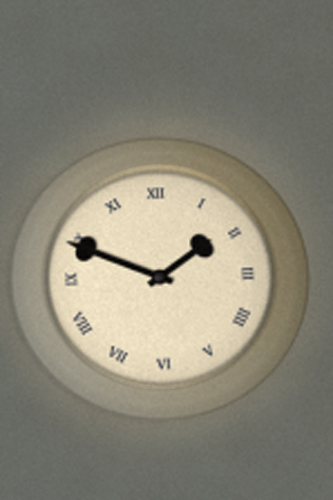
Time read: 1:49
